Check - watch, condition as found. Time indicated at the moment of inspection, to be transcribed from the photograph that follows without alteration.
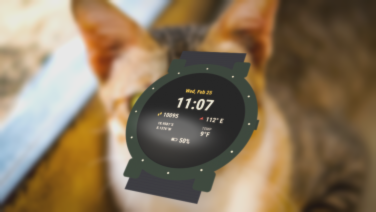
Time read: 11:07
